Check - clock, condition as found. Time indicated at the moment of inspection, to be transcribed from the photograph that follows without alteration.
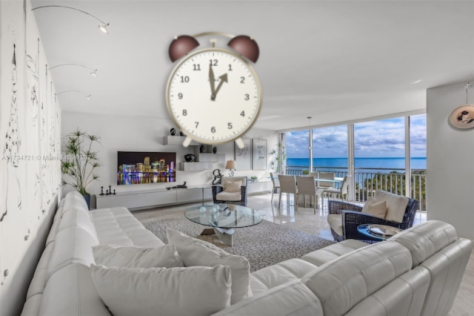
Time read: 12:59
